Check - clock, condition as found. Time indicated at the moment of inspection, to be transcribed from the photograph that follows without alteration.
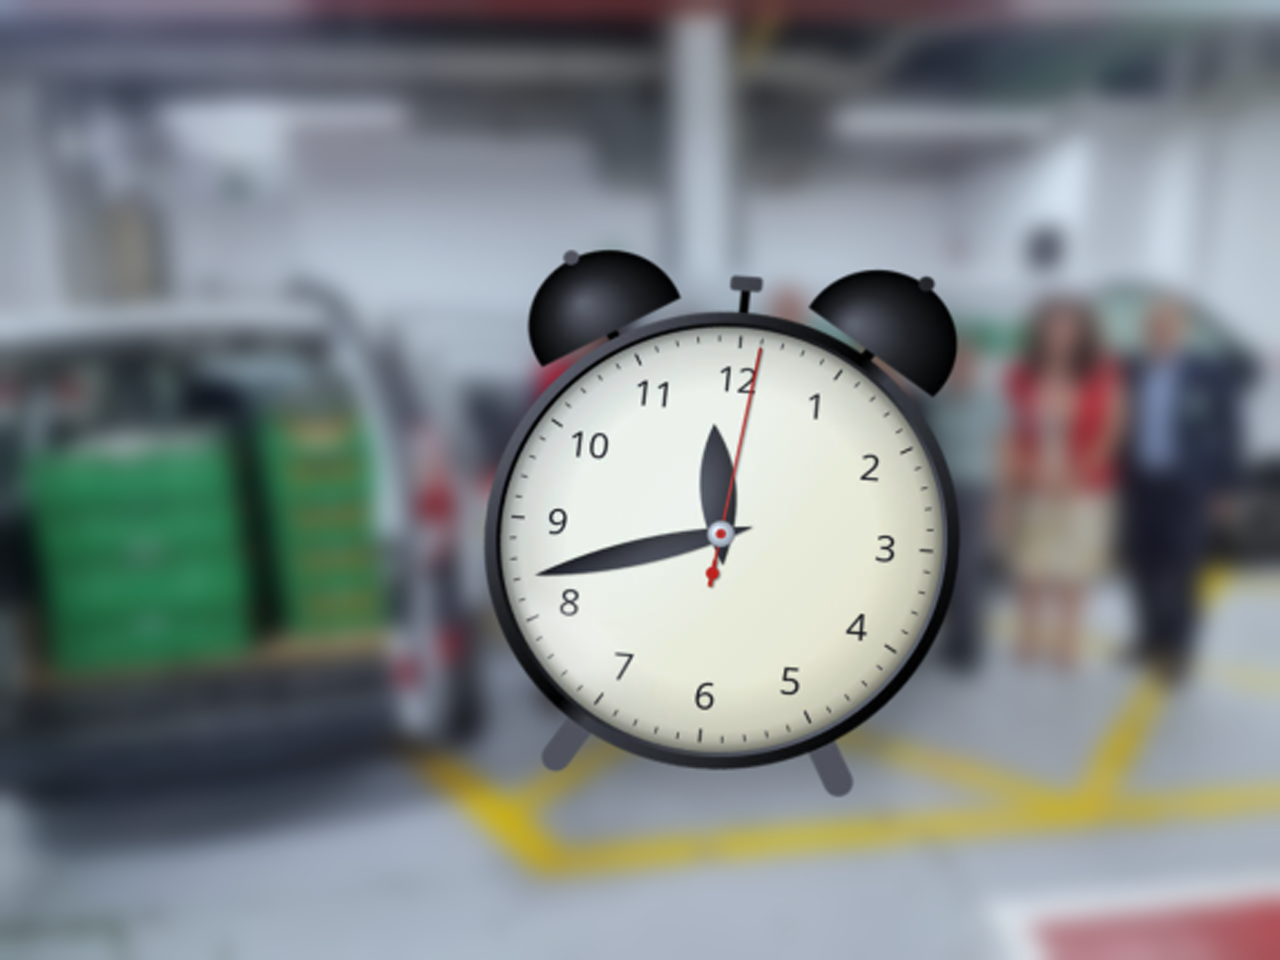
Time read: 11:42:01
